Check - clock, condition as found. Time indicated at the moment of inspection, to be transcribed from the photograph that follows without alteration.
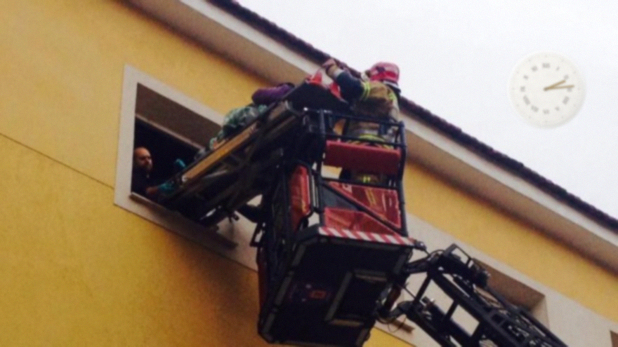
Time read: 2:14
